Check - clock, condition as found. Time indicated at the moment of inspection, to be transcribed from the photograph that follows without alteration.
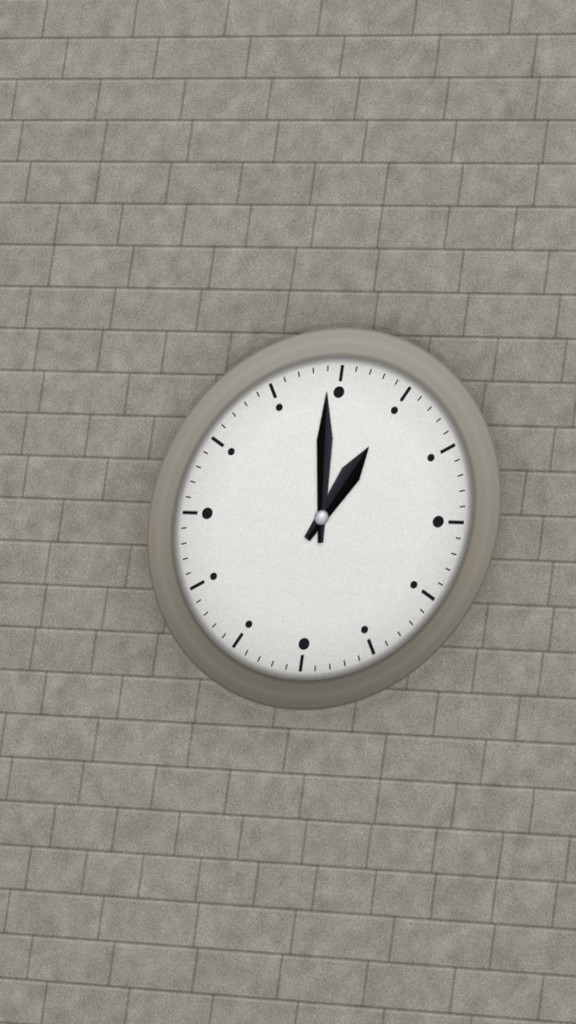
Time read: 12:59
